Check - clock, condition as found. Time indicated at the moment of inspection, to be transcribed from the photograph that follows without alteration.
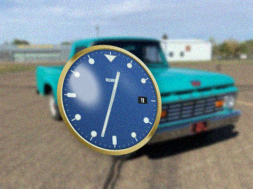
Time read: 12:33
